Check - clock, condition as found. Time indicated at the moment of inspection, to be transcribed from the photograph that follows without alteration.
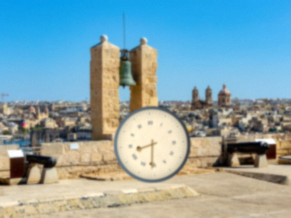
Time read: 8:31
